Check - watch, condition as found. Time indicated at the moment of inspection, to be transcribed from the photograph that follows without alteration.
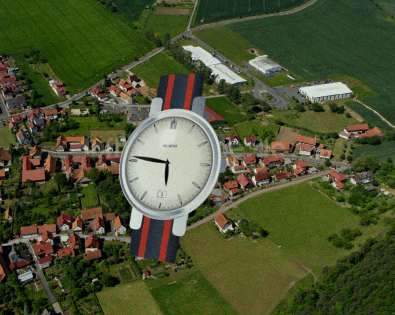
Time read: 5:46
